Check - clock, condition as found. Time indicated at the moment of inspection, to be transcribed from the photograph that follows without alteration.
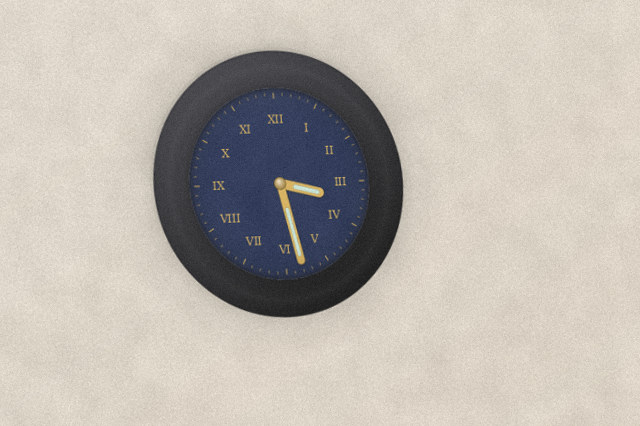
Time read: 3:28
